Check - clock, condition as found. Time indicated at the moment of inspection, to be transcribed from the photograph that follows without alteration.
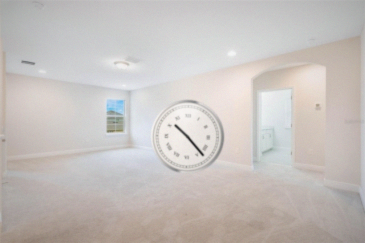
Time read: 10:23
